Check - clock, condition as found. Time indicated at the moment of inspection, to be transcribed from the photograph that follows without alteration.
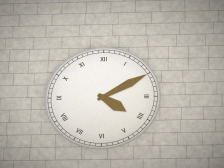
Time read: 4:10
